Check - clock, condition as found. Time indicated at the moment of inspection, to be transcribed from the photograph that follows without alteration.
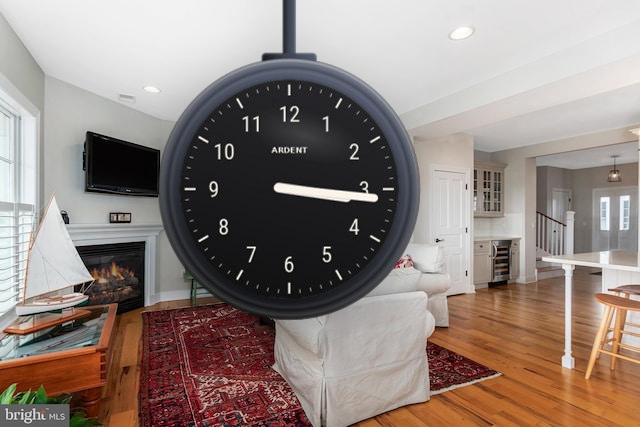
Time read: 3:16
